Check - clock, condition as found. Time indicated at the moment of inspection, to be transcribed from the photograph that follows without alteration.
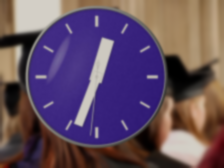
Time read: 12:33:31
